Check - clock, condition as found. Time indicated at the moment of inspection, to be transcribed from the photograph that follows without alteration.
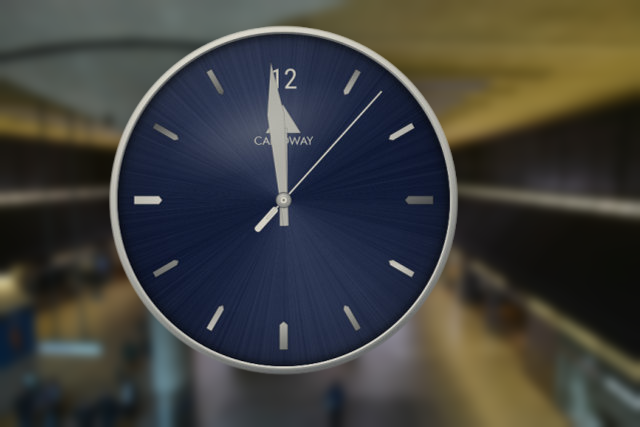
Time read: 11:59:07
